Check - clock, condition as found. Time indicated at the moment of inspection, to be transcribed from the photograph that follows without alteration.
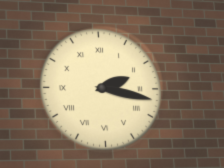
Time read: 2:17
